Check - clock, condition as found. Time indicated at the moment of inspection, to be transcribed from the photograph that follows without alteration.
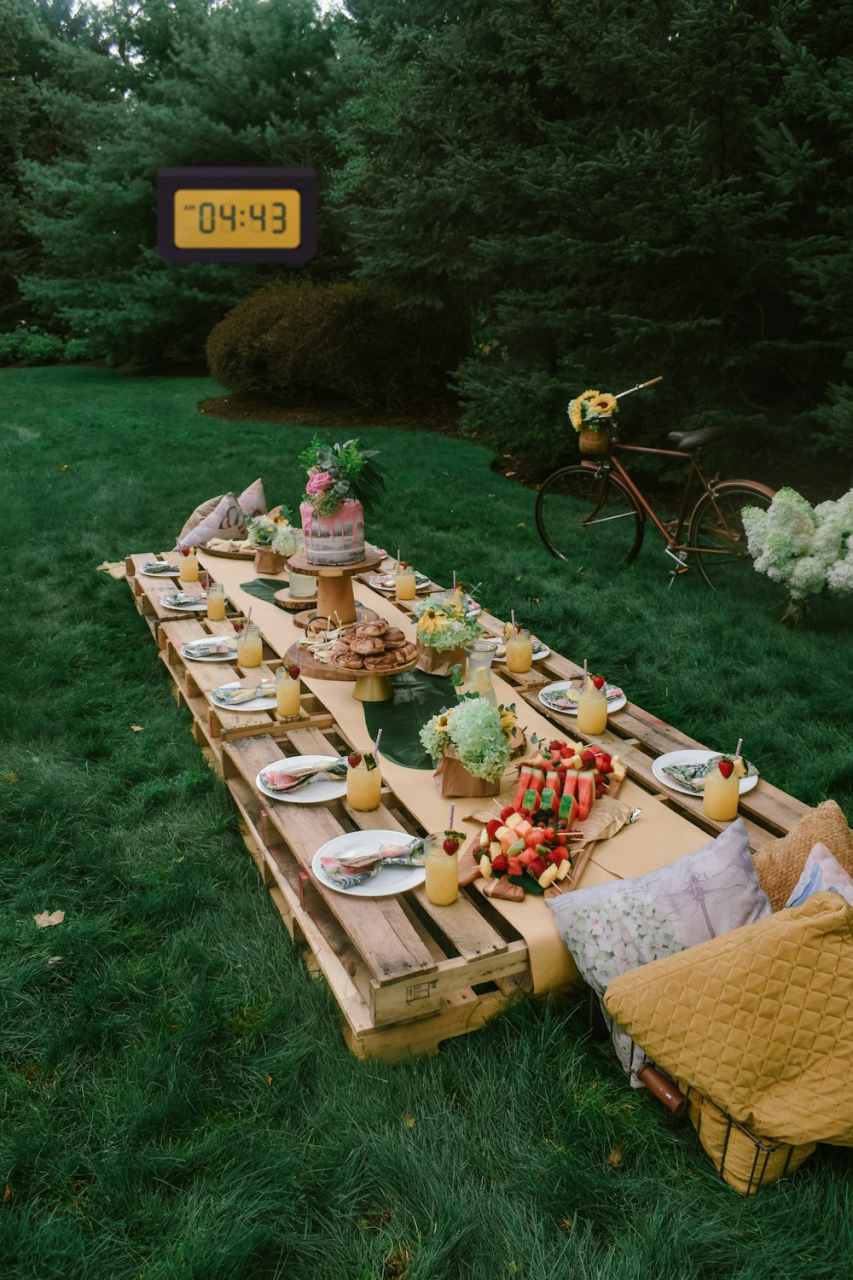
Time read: 4:43
